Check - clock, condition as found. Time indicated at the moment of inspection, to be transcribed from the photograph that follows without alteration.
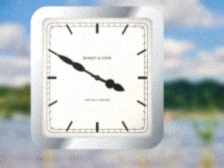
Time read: 3:50
